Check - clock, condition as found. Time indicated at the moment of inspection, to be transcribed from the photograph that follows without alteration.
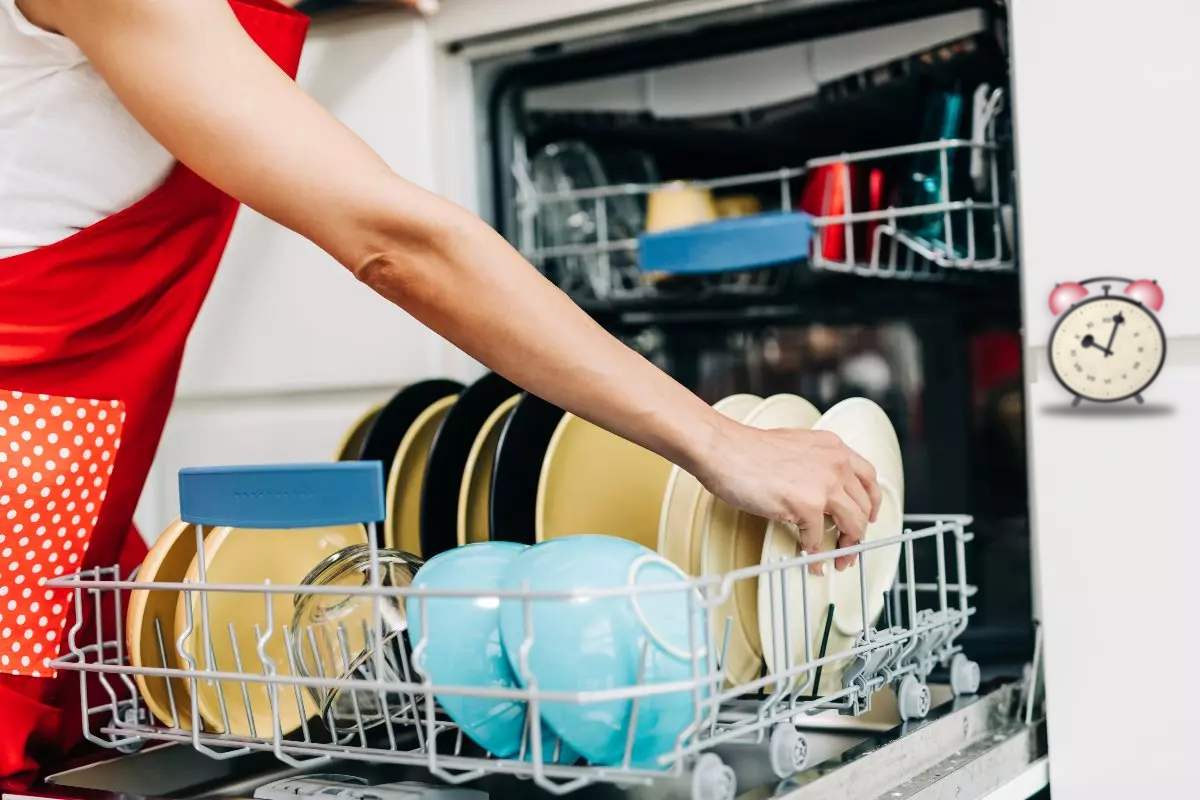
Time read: 10:03
